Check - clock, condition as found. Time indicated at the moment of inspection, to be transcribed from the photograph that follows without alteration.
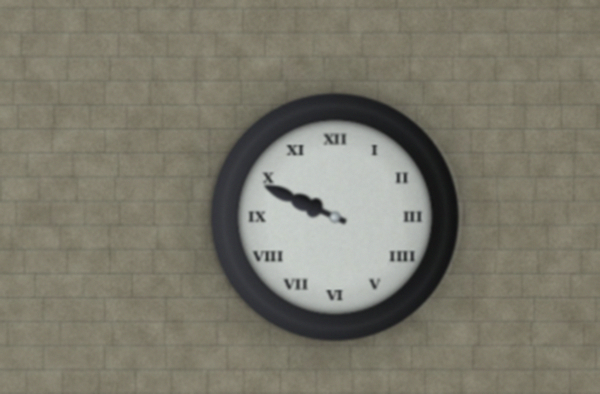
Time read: 9:49
